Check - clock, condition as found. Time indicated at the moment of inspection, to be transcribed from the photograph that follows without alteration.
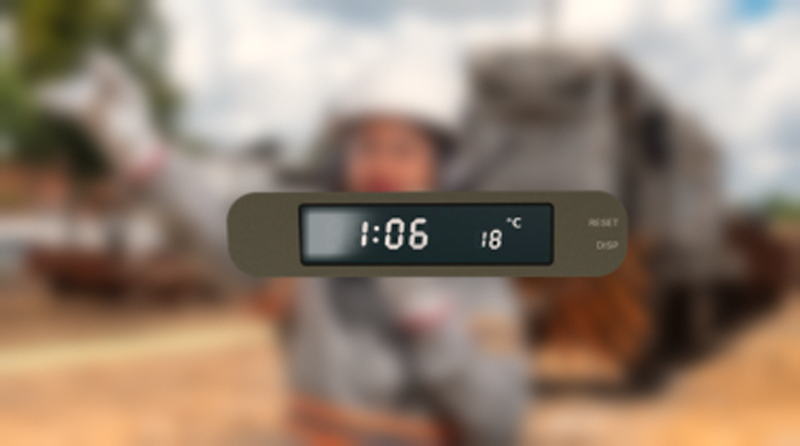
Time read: 1:06
